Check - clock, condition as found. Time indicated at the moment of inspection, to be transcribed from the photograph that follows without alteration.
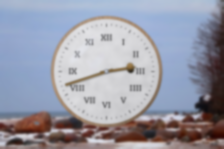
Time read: 2:42
